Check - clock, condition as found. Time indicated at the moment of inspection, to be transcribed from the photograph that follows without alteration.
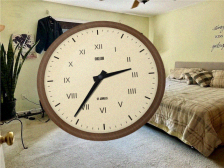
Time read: 2:36
